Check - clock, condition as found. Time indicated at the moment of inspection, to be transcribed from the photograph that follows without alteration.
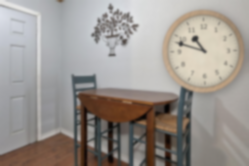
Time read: 10:48
